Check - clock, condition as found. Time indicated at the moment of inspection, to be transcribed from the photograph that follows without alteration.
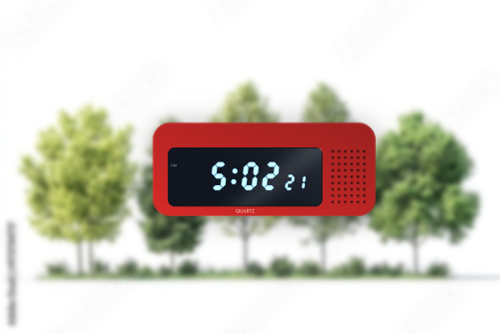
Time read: 5:02:21
